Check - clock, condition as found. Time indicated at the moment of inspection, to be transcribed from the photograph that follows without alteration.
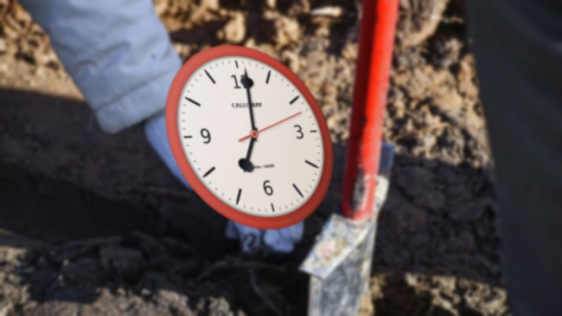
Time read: 7:01:12
